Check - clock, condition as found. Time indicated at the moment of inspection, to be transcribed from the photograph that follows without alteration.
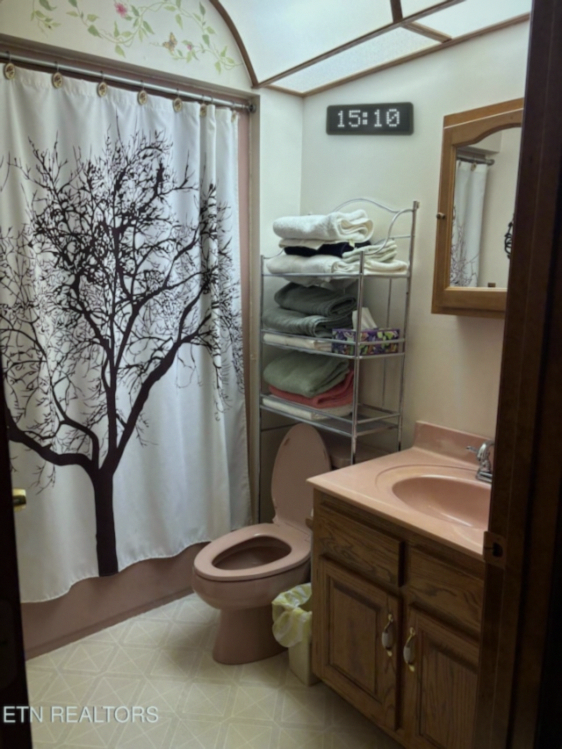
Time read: 15:10
